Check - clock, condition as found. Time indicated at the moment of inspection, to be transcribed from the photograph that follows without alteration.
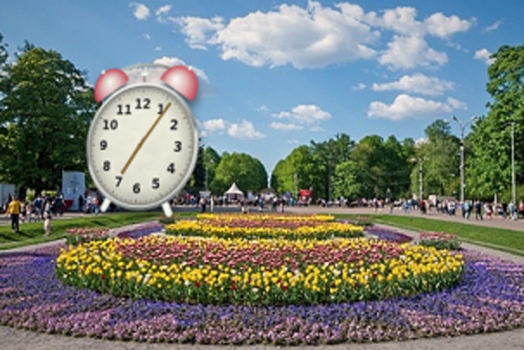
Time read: 7:06
